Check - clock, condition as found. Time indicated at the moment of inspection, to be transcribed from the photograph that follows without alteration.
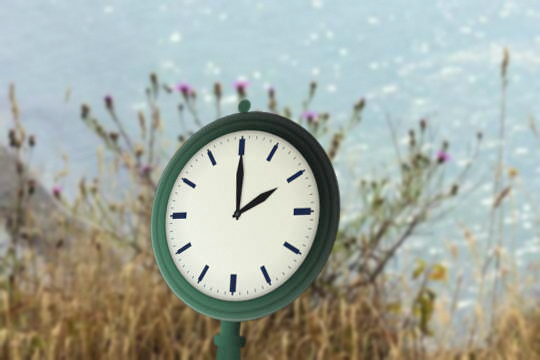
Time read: 2:00
